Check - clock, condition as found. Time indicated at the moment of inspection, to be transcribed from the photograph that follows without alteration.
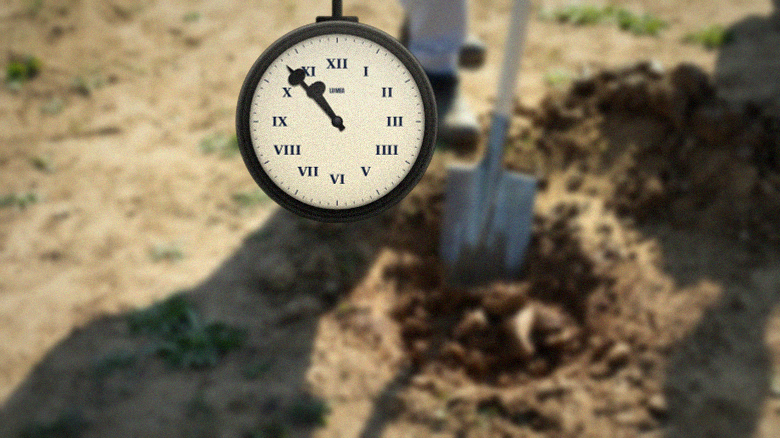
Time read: 10:53
